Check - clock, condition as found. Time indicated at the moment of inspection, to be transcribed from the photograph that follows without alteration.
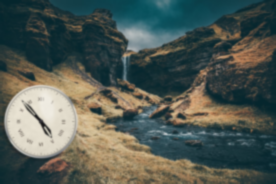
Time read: 4:53
